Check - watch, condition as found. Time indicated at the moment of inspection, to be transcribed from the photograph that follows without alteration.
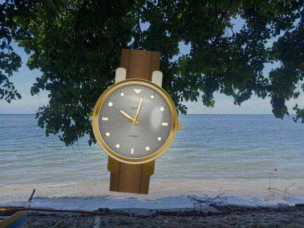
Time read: 10:02
